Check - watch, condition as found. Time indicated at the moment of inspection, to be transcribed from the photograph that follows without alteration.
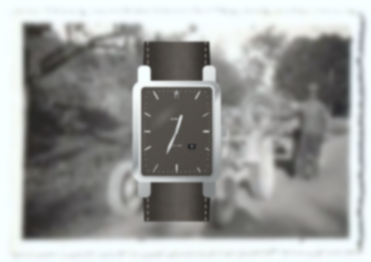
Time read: 12:34
